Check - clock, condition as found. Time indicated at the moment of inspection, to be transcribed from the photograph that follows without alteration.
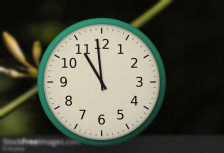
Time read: 10:59
